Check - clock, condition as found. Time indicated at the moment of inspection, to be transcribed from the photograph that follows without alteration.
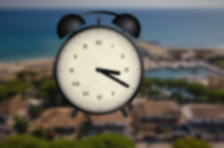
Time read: 3:20
